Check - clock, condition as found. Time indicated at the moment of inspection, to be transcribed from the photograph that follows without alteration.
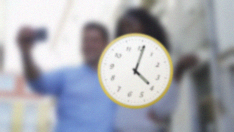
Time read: 4:01
